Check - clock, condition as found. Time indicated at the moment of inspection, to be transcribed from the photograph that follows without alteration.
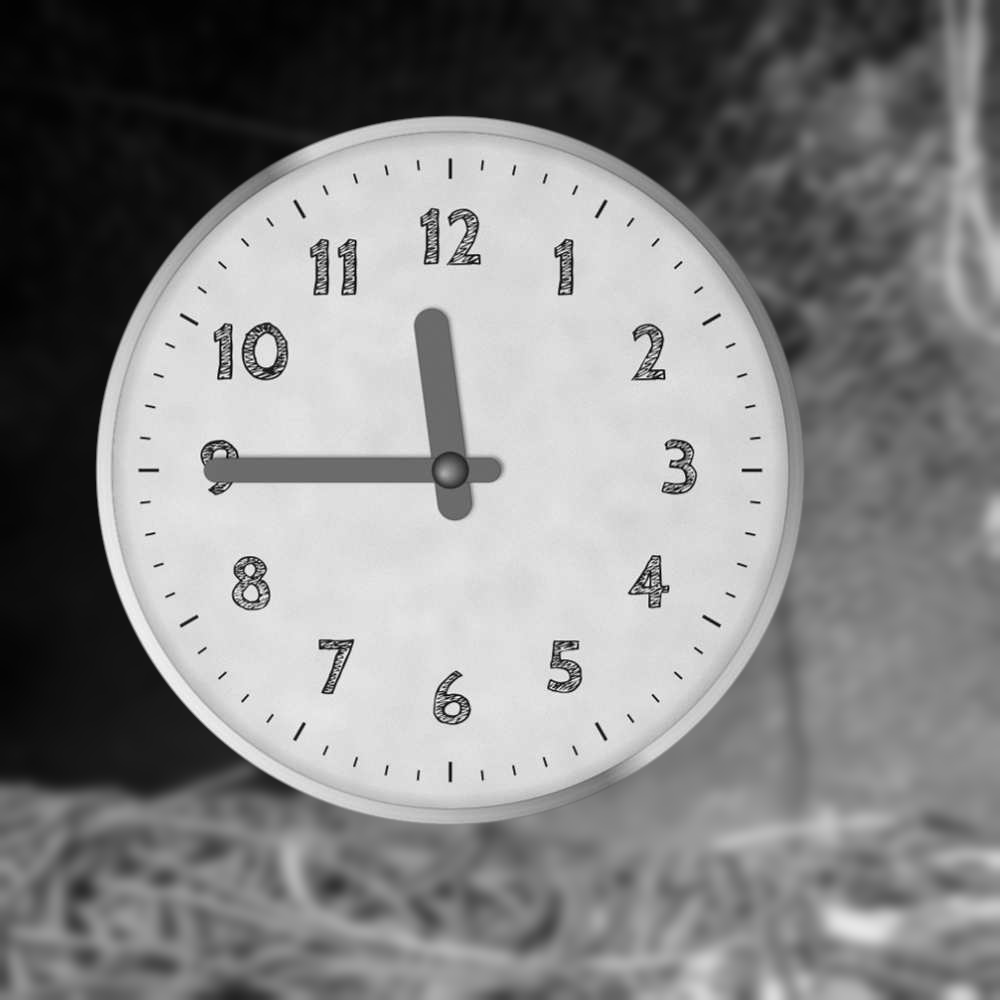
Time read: 11:45
